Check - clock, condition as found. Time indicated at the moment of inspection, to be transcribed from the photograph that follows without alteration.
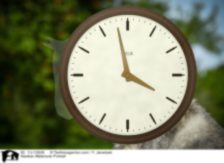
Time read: 3:58
